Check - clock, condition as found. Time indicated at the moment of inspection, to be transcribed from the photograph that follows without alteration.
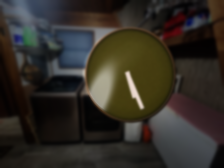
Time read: 5:26
